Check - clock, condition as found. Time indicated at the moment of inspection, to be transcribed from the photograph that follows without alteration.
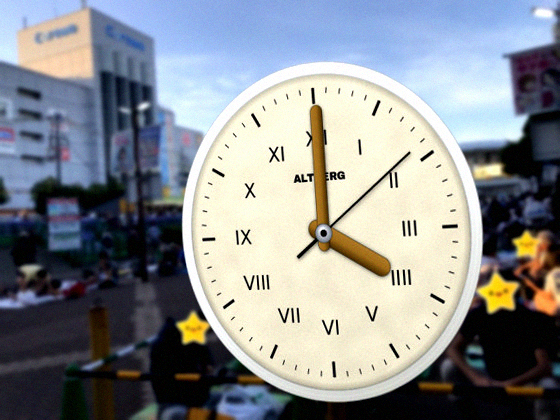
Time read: 4:00:09
